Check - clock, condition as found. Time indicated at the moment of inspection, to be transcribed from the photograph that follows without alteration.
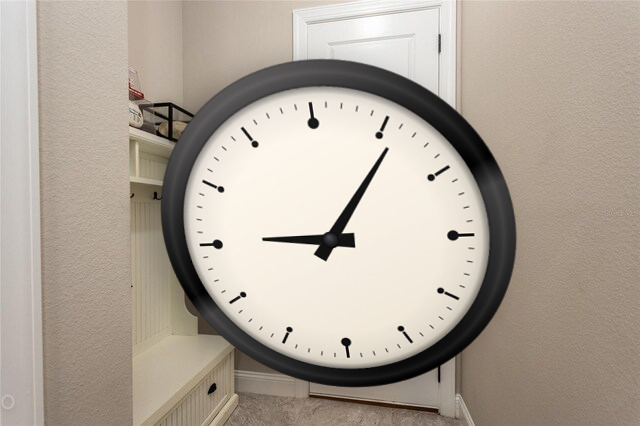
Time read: 9:06
